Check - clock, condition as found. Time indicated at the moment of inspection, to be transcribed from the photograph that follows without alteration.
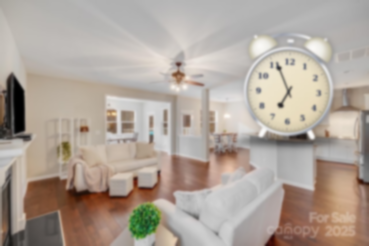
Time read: 6:56
